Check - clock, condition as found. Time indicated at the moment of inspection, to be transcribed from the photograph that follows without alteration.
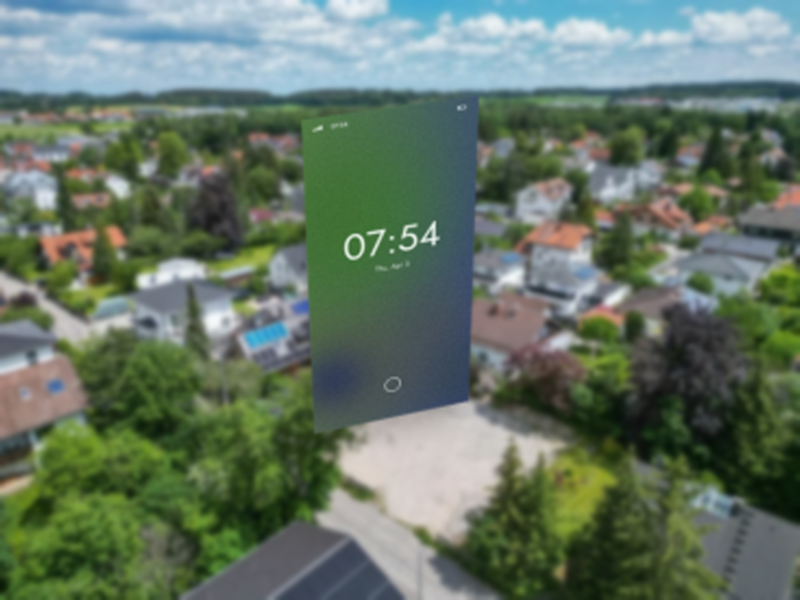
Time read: 7:54
